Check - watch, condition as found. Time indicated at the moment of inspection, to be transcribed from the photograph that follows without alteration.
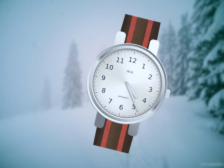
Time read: 4:24
